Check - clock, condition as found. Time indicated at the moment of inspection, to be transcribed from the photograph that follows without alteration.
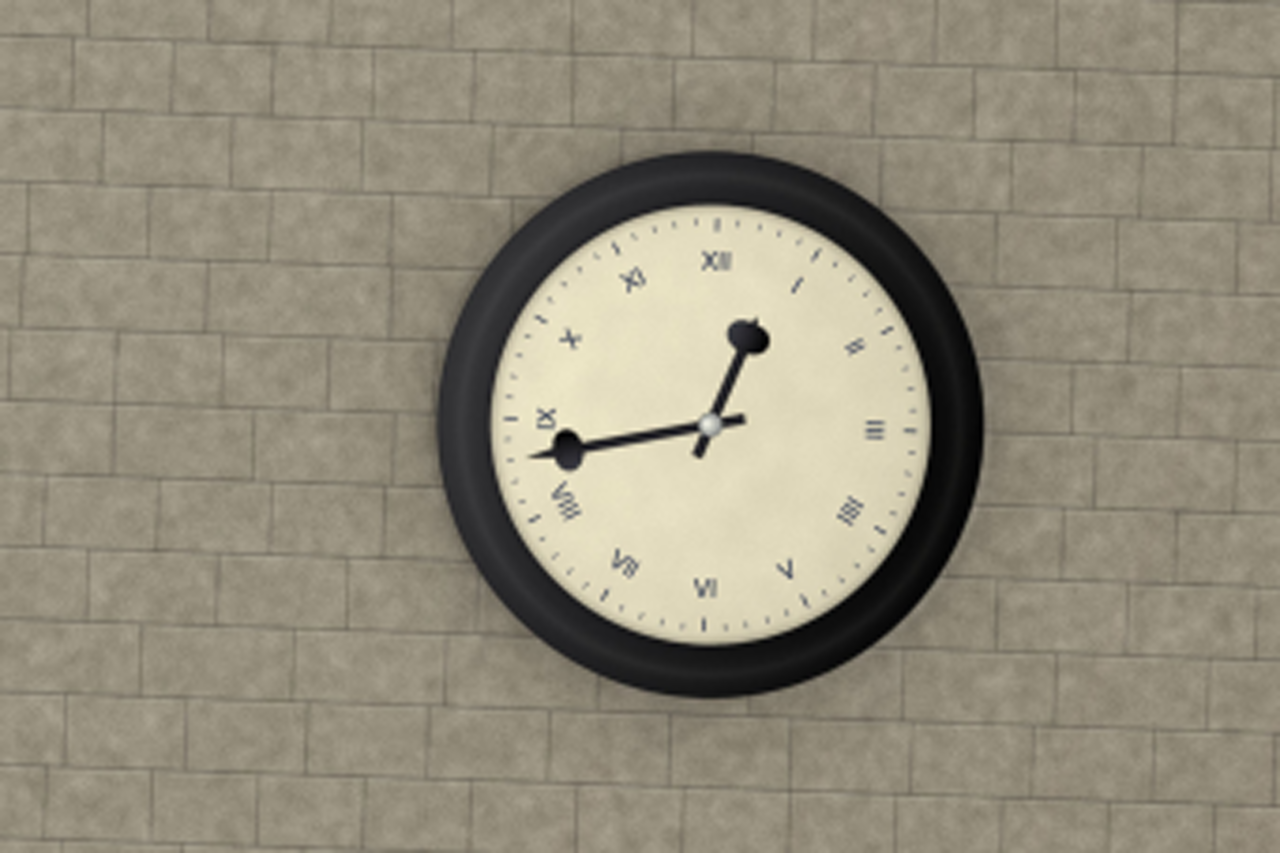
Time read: 12:43
